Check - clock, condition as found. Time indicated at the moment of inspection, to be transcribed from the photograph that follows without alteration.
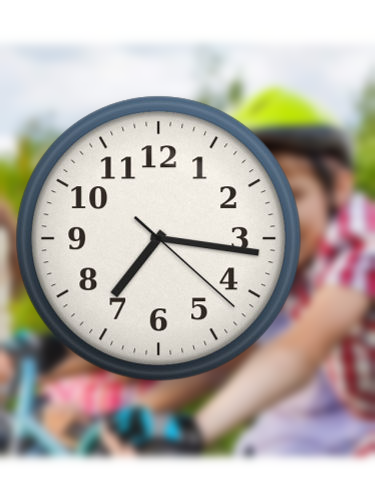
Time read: 7:16:22
